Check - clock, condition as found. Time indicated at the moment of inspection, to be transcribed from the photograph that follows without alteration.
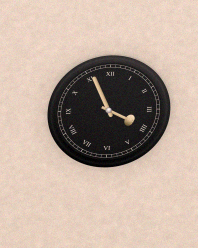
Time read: 3:56
